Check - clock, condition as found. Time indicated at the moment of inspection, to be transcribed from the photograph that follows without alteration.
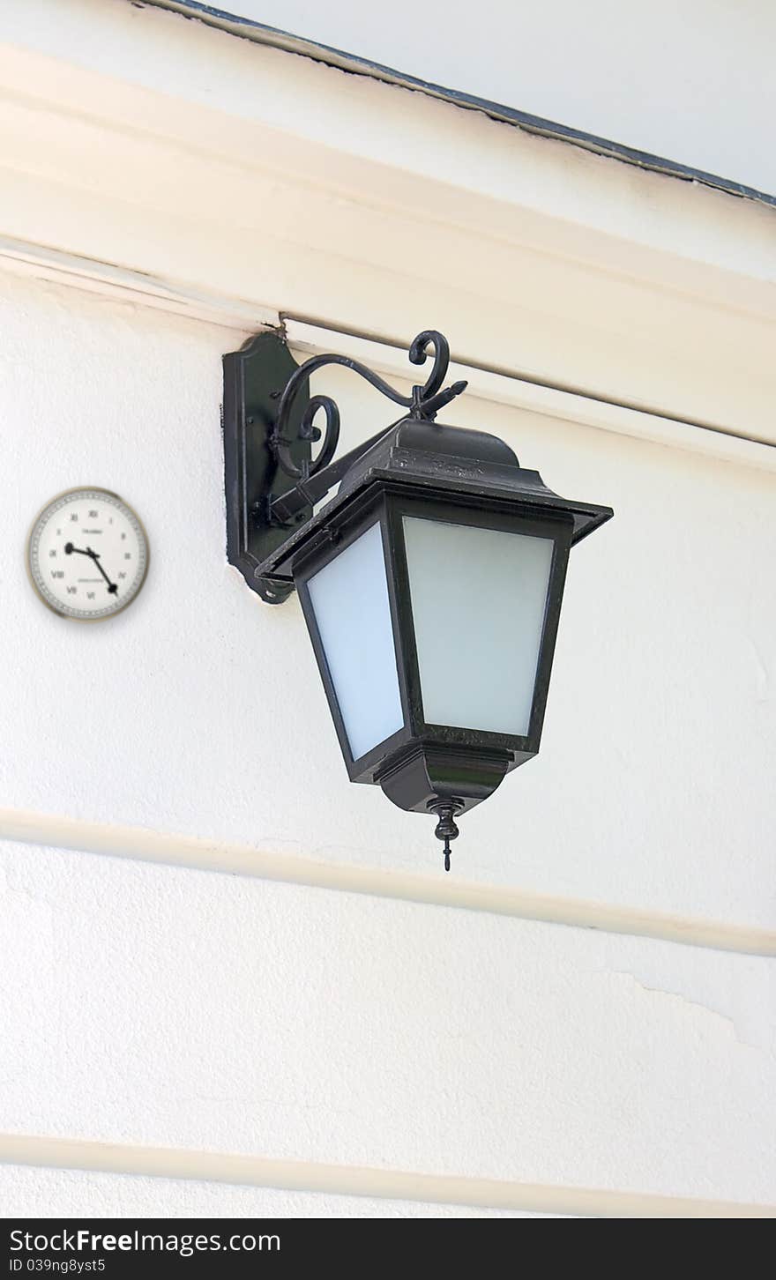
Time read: 9:24
